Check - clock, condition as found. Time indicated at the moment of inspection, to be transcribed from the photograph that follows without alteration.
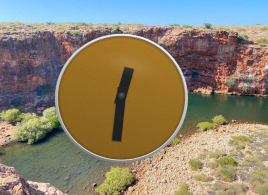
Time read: 12:31
